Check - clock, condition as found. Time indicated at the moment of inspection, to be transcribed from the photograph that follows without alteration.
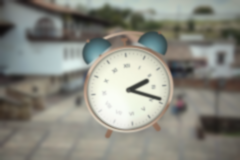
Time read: 2:19
